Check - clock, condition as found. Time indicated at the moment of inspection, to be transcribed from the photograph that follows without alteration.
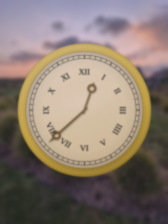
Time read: 12:38
